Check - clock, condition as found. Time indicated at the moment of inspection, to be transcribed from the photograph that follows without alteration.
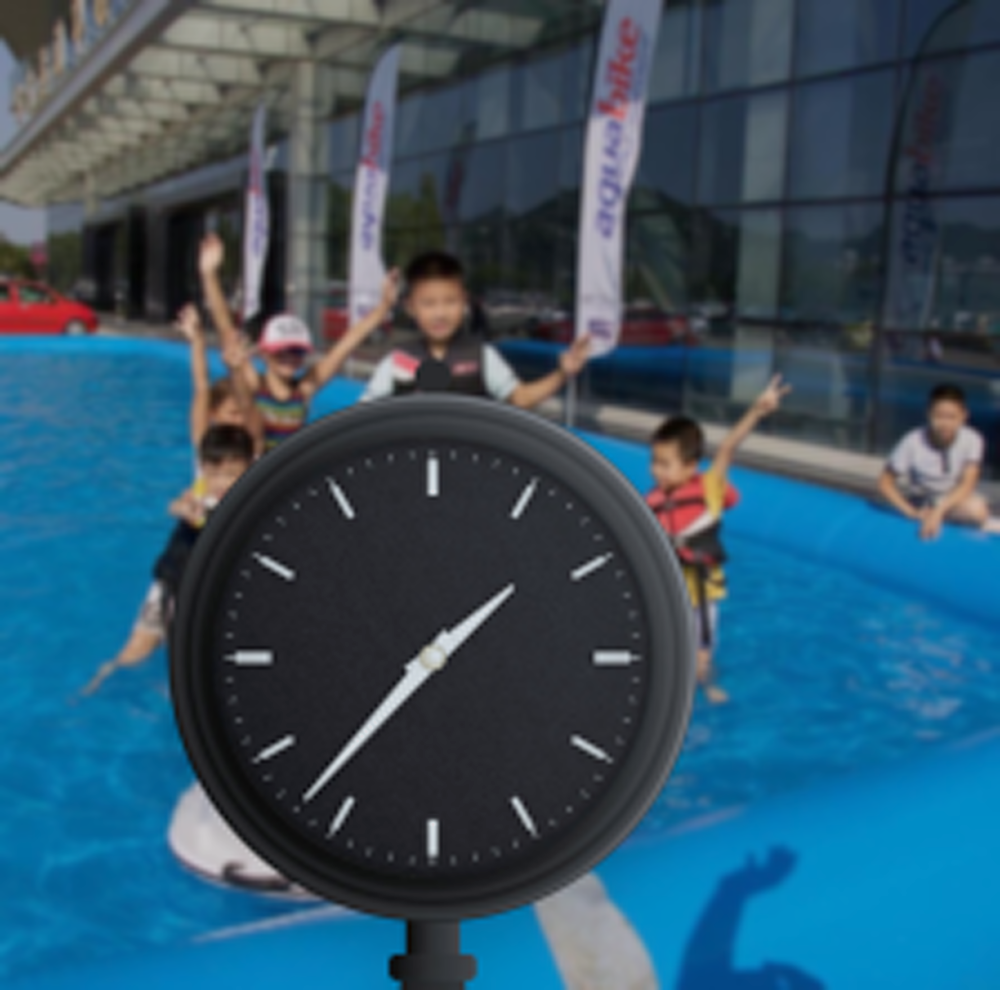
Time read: 1:37
